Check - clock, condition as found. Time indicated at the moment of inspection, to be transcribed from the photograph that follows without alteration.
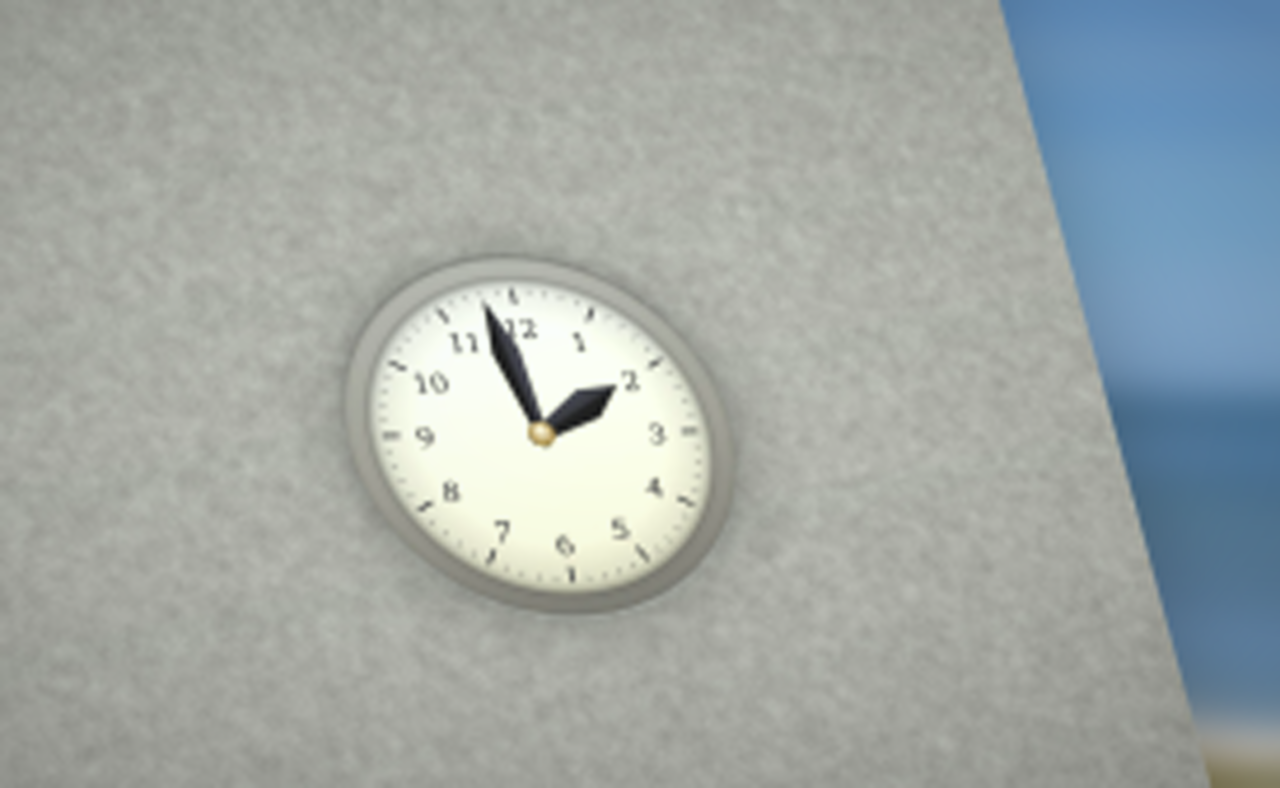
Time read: 1:58
